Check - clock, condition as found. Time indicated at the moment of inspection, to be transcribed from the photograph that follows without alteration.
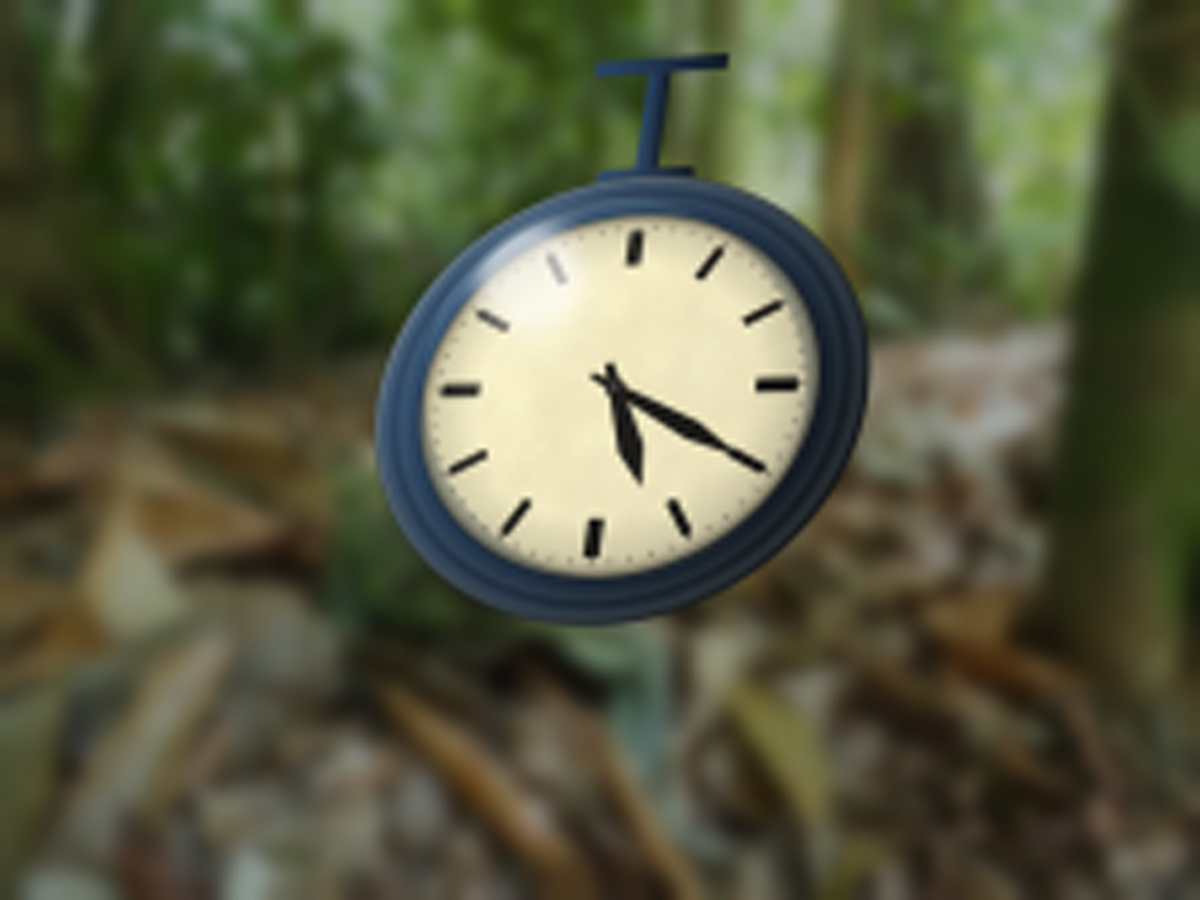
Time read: 5:20
